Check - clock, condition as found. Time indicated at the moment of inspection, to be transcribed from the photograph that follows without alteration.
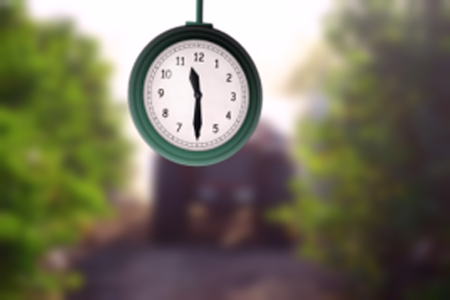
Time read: 11:30
